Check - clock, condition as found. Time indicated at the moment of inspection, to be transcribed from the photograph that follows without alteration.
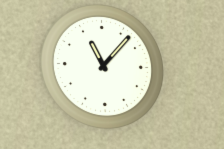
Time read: 11:07
